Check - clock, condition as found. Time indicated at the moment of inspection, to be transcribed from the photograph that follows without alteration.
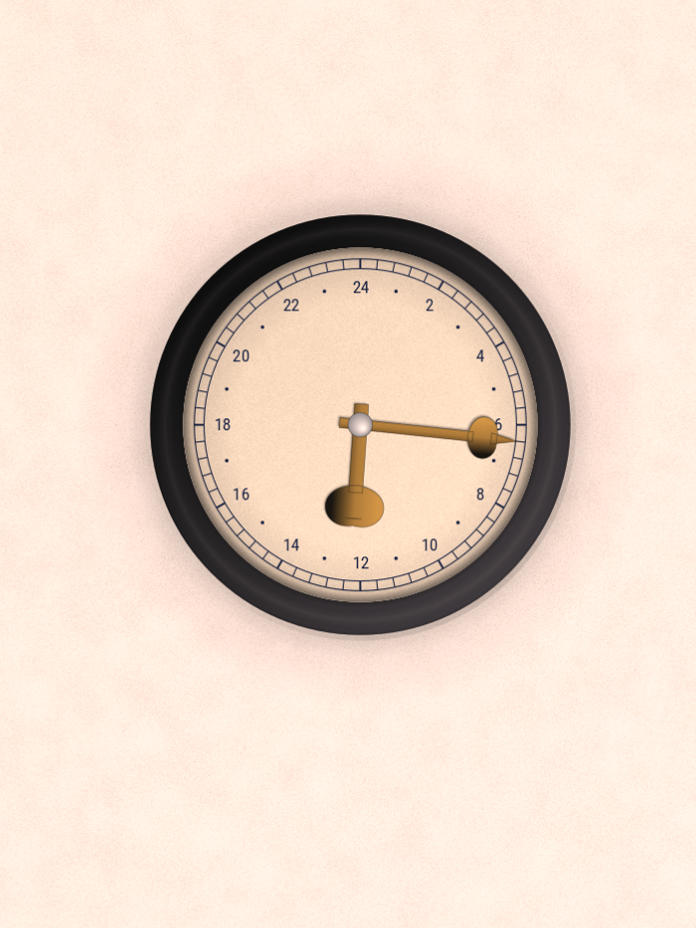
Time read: 12:16
